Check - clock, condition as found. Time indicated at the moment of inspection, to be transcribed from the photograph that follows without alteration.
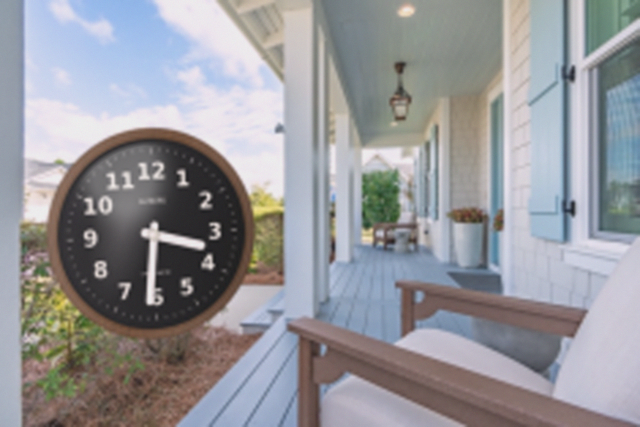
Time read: 3:31
